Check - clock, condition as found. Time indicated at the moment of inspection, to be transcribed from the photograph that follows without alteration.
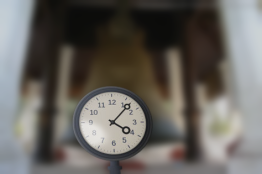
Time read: 4:07
